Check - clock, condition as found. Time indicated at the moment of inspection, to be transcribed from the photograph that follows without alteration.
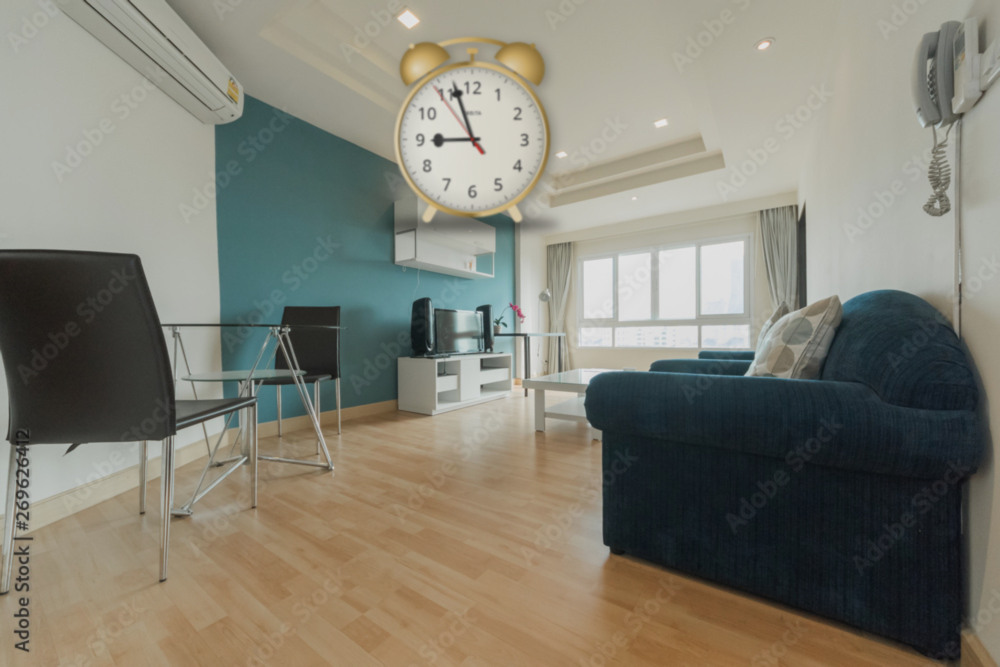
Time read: 8:56:54
